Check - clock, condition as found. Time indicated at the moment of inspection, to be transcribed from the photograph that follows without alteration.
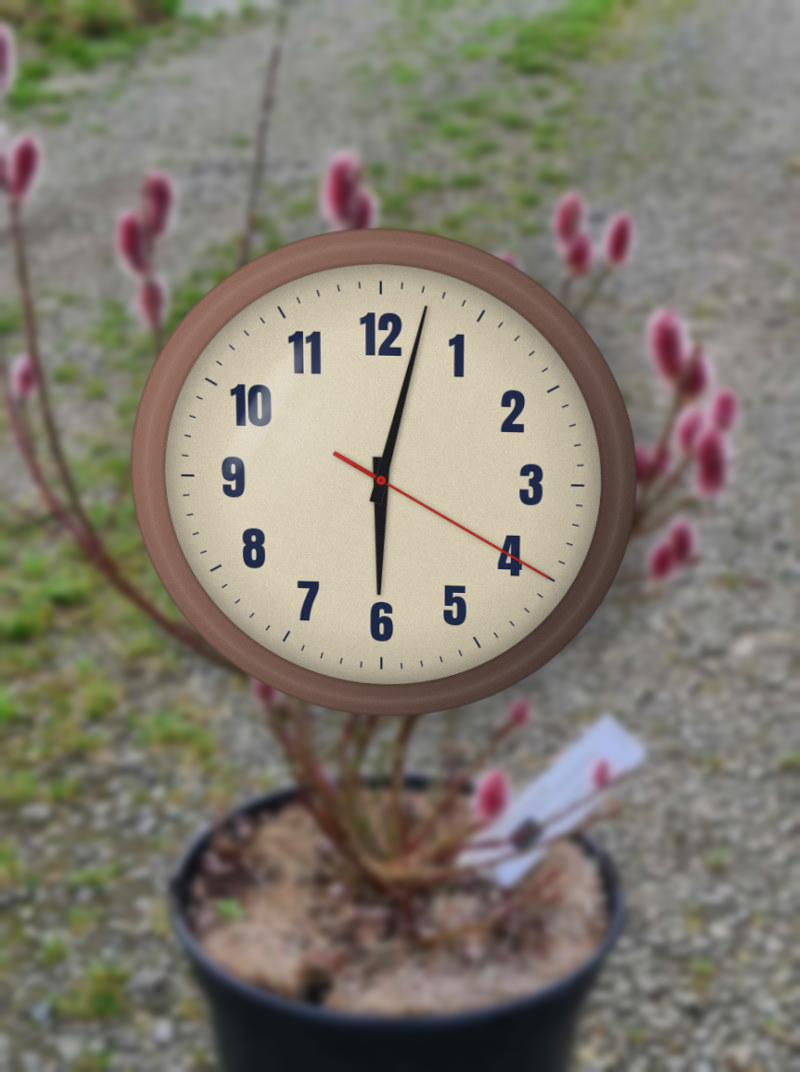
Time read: 6:02:20
